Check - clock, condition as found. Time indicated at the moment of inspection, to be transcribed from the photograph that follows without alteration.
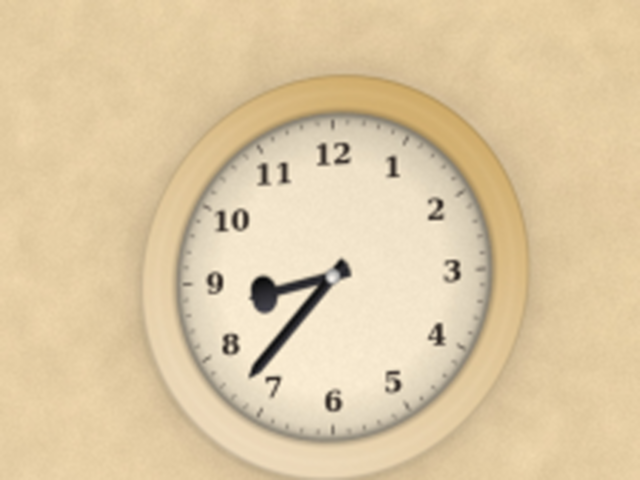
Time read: 8:37
